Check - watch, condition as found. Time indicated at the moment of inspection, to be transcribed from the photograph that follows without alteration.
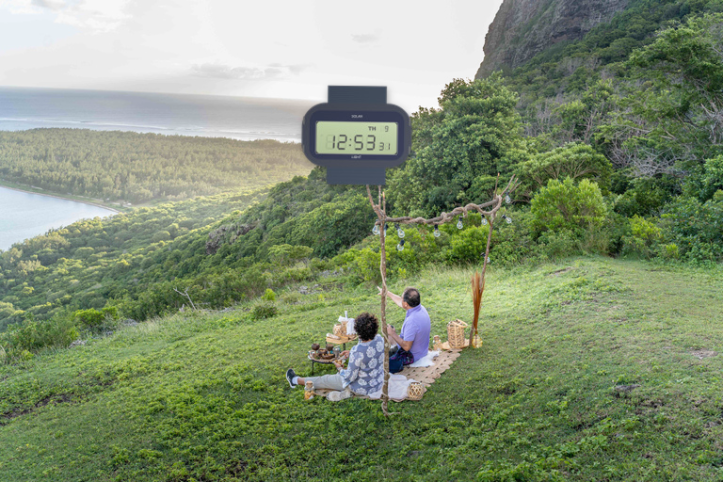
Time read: 12:53:31
